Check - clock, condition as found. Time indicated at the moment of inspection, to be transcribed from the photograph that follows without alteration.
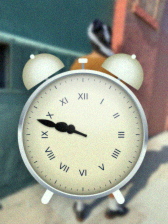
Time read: 9:48
